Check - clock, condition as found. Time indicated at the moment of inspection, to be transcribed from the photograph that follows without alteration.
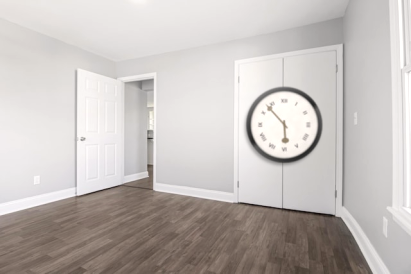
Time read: 5:53
